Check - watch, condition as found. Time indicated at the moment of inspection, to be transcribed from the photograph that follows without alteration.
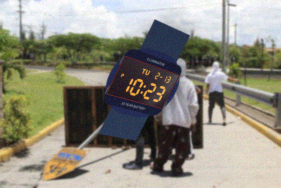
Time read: 10:23
